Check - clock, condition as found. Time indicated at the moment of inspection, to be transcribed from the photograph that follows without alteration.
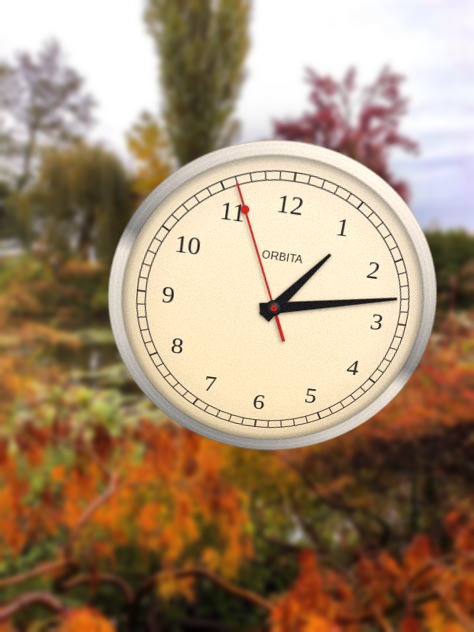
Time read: 1:12:56
